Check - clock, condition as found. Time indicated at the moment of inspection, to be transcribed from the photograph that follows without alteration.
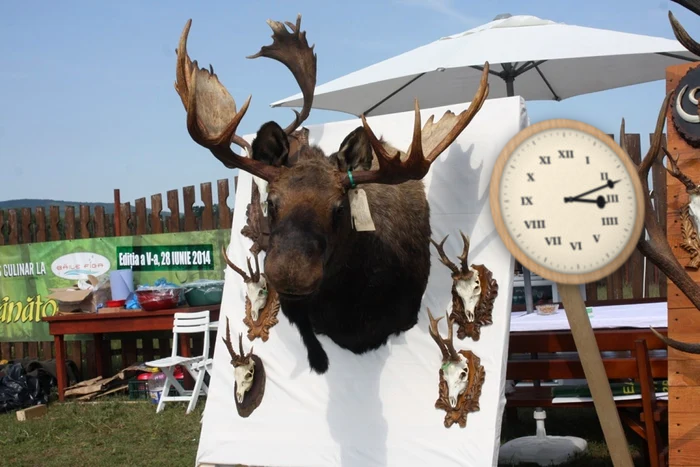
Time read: 3:12
